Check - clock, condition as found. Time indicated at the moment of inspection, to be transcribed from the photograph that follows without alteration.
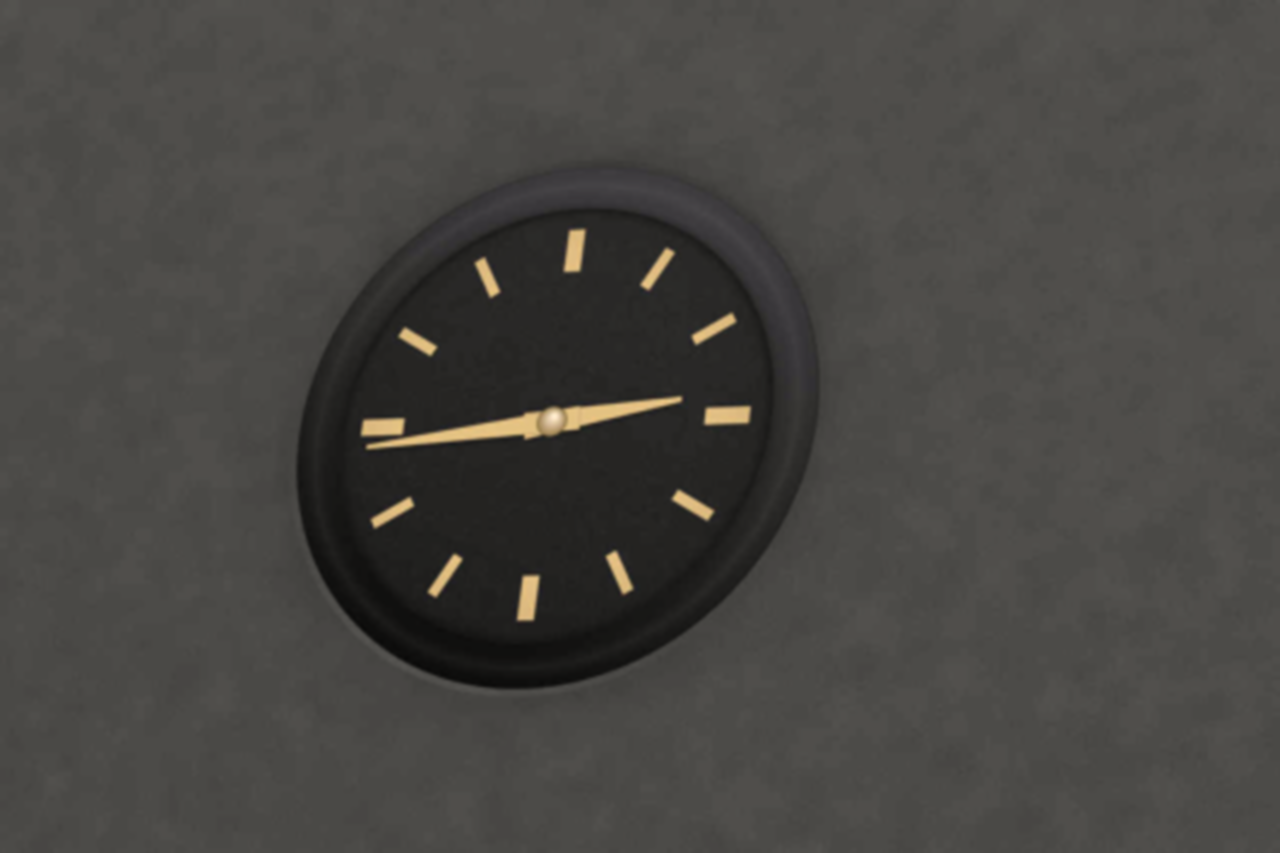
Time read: 2:44
